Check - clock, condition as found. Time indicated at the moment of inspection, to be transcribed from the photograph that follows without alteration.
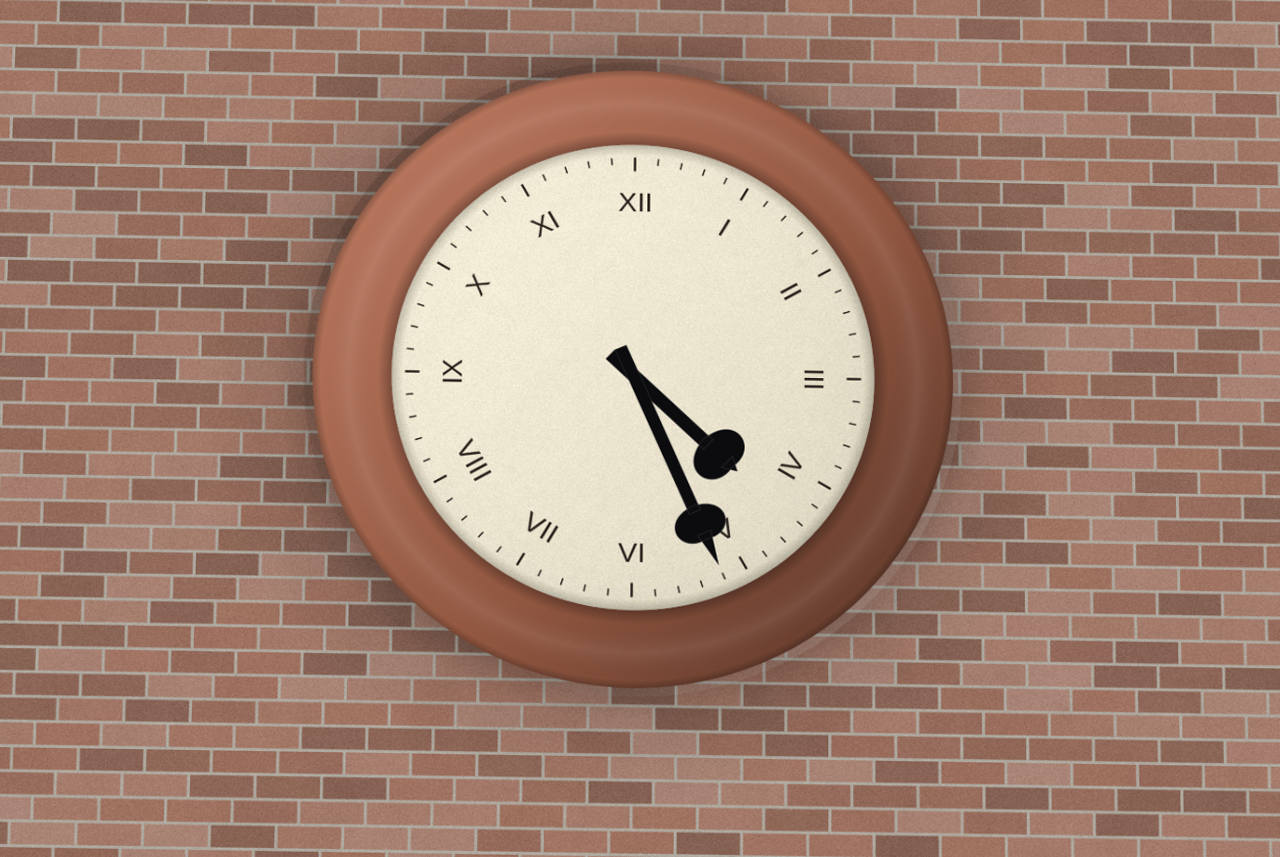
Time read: 4:26
